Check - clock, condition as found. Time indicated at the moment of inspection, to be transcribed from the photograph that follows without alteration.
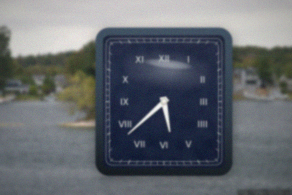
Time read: 5:38
